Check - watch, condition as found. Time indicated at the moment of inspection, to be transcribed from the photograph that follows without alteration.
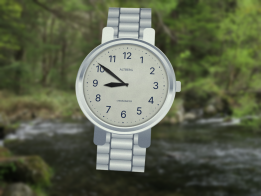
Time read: 8:51
